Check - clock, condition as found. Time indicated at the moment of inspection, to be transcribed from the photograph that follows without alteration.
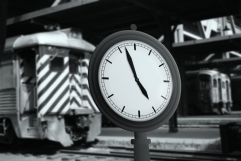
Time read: 4:57
